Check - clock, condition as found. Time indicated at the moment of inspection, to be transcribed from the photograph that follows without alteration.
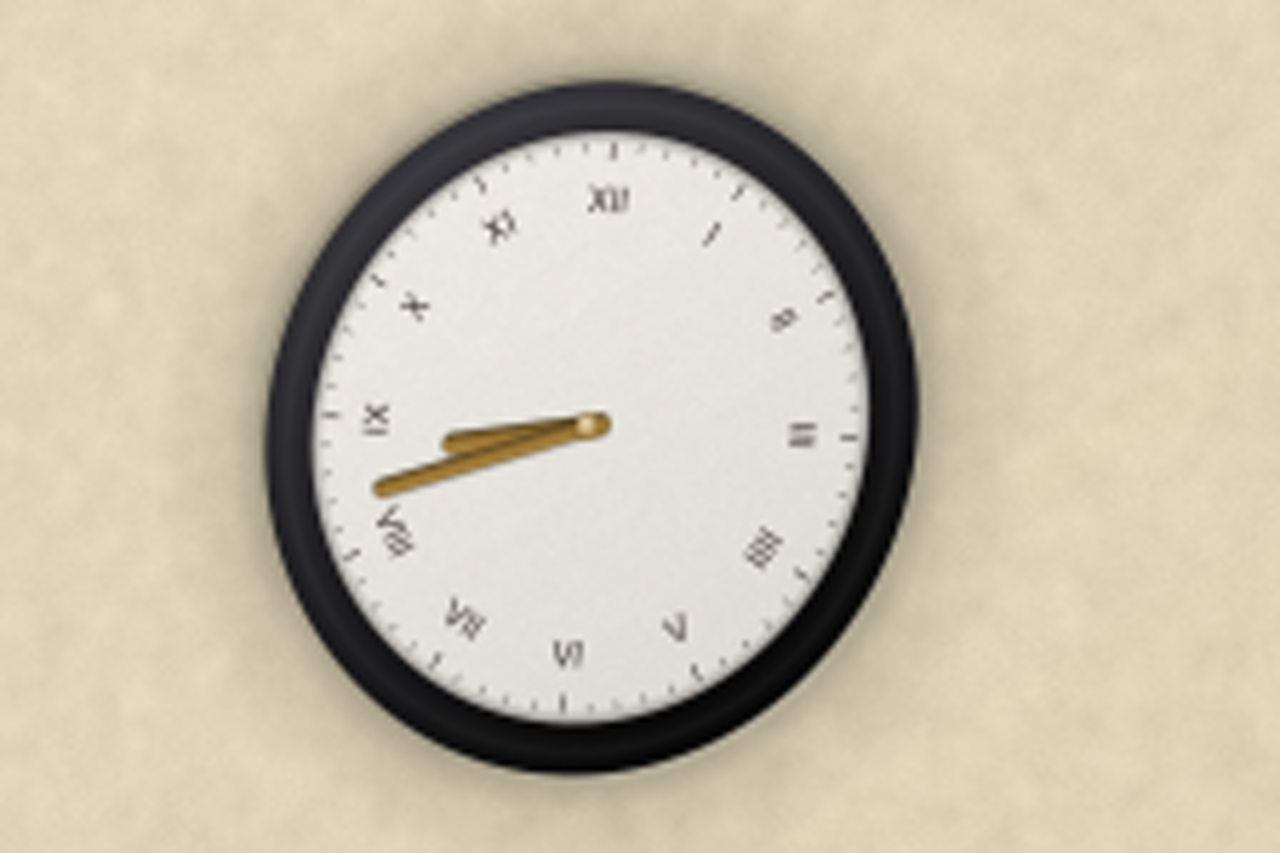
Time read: 8:42
